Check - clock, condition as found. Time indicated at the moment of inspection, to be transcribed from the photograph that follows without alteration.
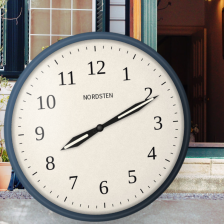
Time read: 8:11
